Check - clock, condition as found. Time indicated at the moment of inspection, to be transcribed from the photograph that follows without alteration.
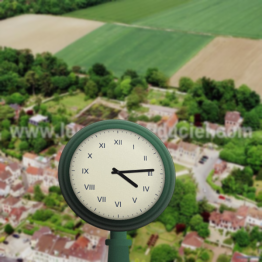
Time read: 4:14
